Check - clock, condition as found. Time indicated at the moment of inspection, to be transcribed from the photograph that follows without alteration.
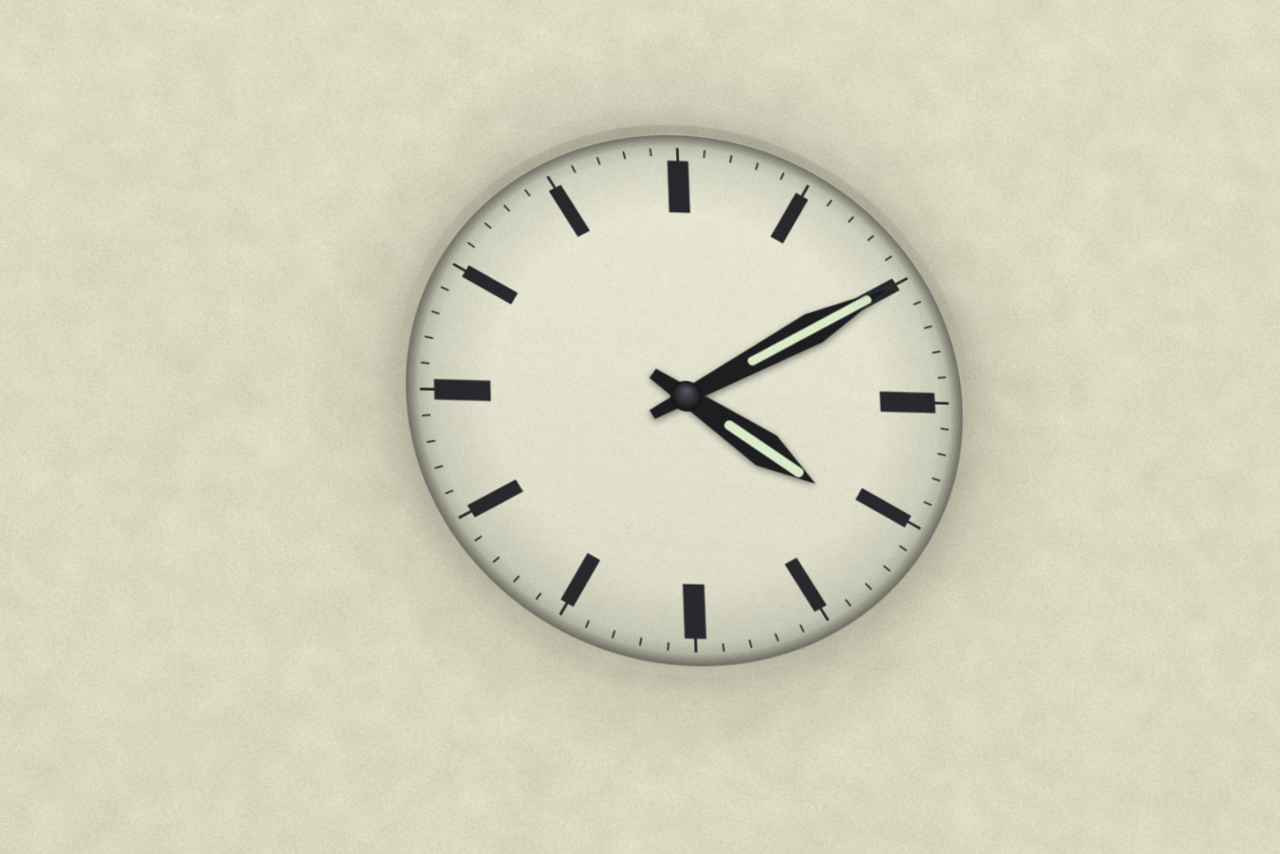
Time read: 4:10
